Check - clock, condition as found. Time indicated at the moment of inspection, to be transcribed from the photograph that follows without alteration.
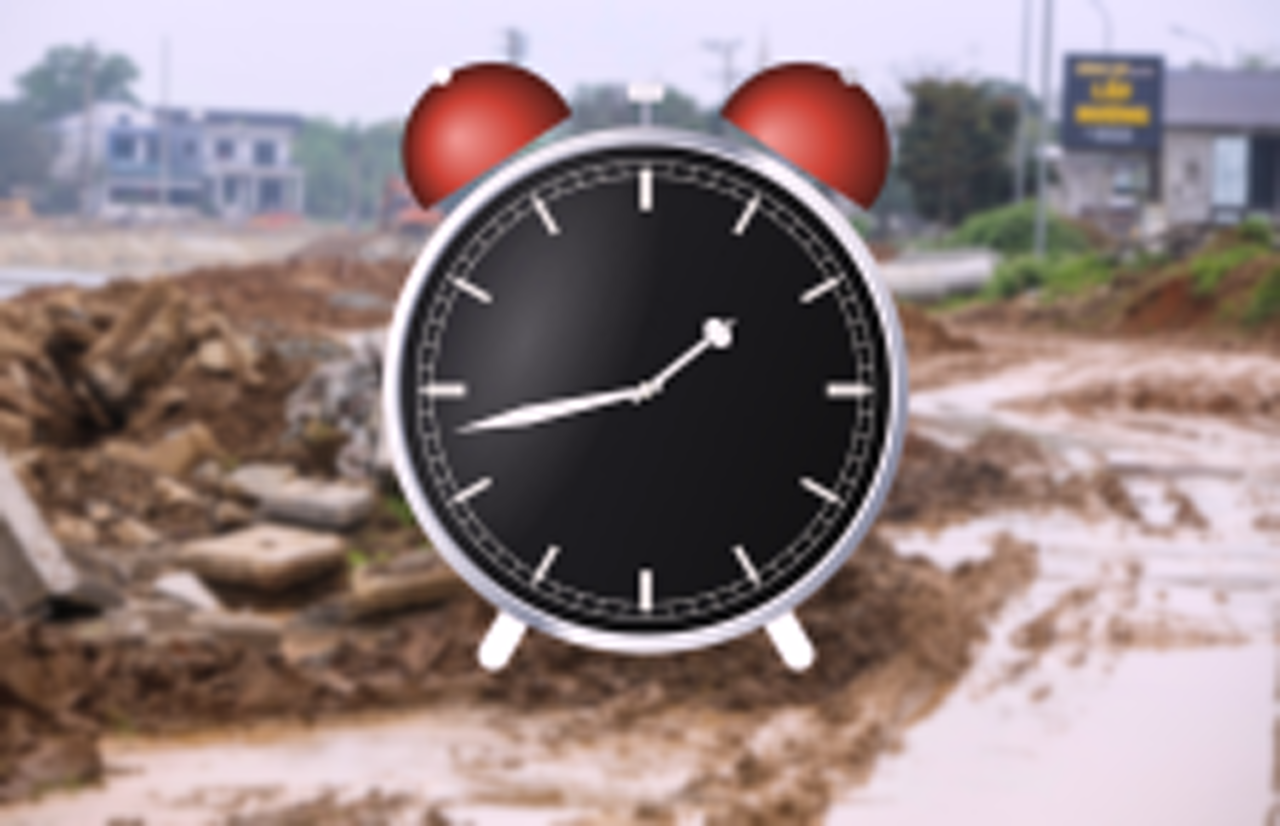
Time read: 1:43
